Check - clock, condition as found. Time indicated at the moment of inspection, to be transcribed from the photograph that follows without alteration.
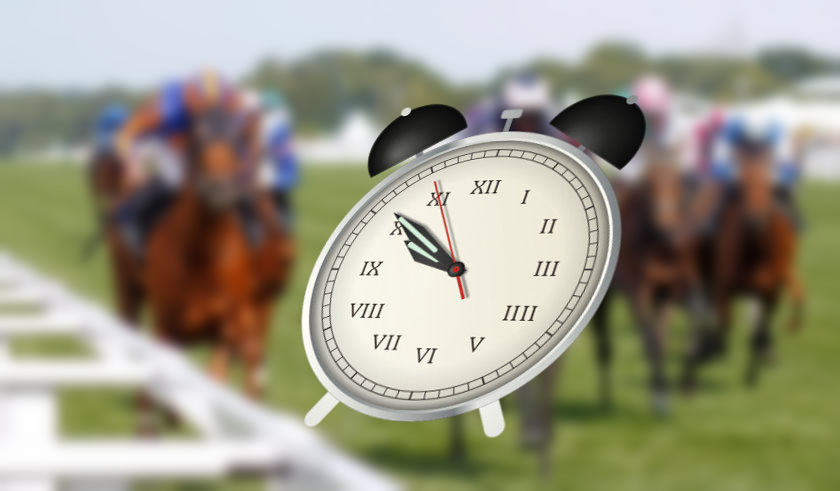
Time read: 9:50:55
